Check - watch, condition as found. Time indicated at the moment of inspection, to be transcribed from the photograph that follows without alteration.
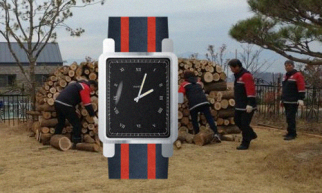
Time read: 2:03
